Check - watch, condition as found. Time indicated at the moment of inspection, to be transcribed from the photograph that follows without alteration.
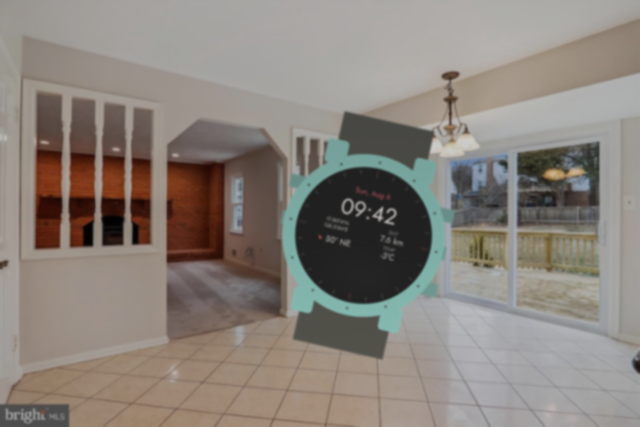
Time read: 9:42
